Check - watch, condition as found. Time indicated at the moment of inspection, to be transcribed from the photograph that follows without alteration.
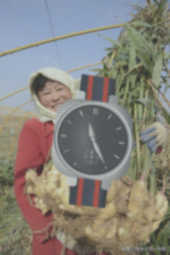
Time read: 11:25
